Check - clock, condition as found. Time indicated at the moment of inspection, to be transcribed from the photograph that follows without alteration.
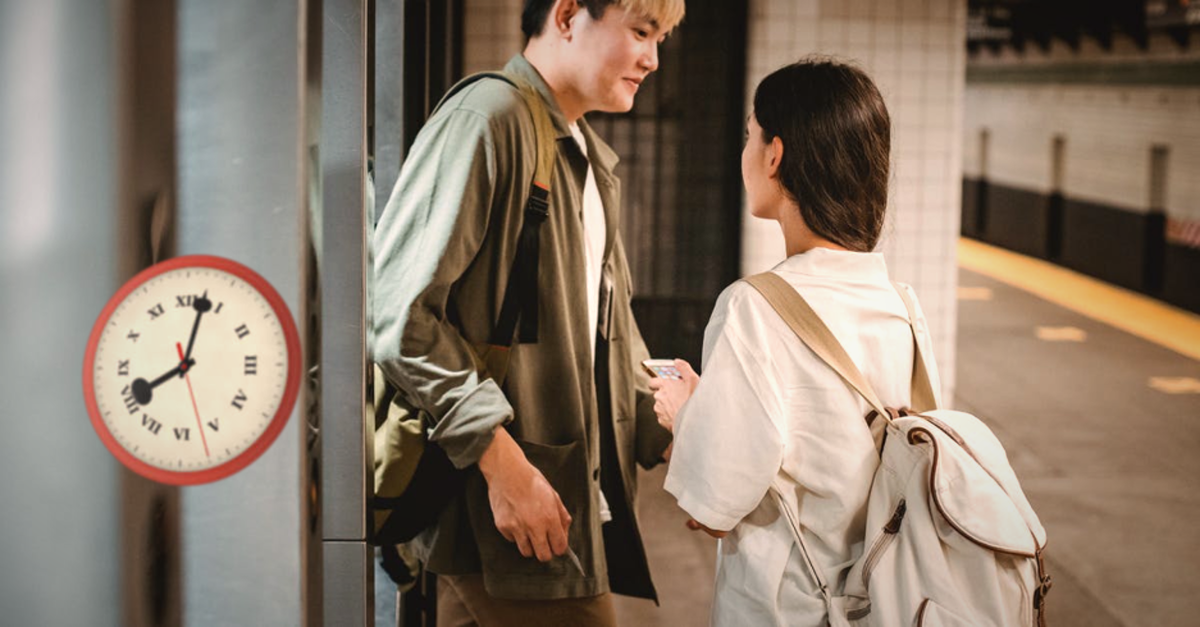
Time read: 8:02:27
